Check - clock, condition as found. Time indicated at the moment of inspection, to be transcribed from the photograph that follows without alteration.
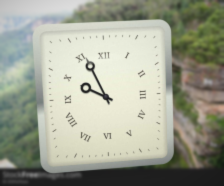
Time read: 9:56
